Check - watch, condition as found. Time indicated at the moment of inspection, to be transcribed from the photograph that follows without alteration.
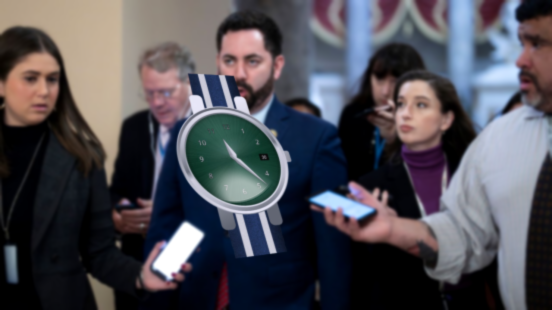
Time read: 11:23
